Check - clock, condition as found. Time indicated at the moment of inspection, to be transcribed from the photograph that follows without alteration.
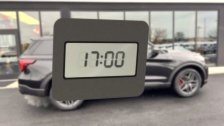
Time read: 17:00
